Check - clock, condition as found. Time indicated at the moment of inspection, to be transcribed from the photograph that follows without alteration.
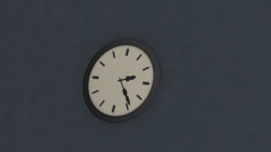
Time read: 2:24
